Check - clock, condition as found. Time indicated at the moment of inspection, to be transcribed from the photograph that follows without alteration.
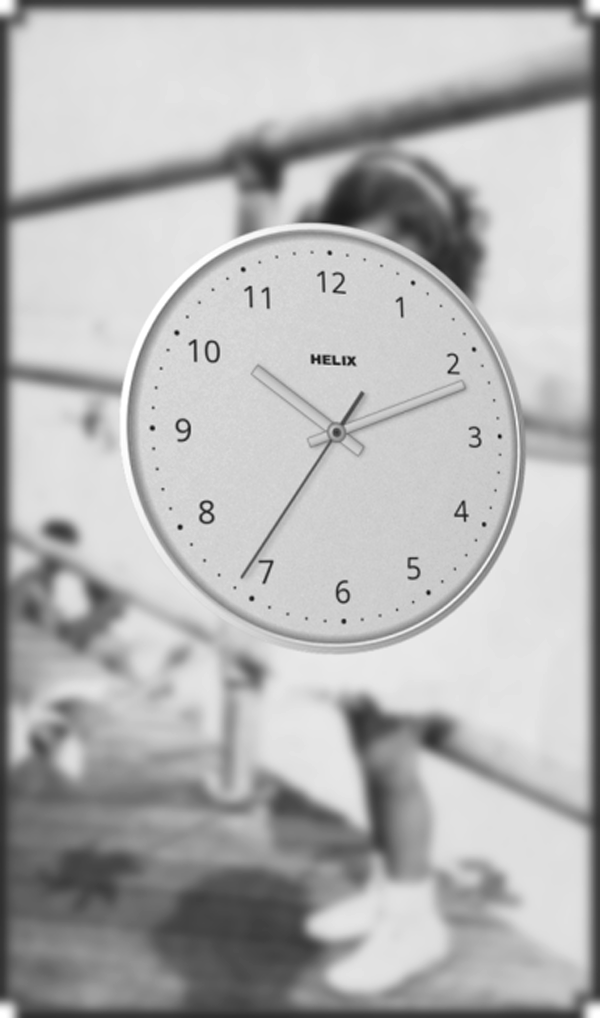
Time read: 10:11:36
